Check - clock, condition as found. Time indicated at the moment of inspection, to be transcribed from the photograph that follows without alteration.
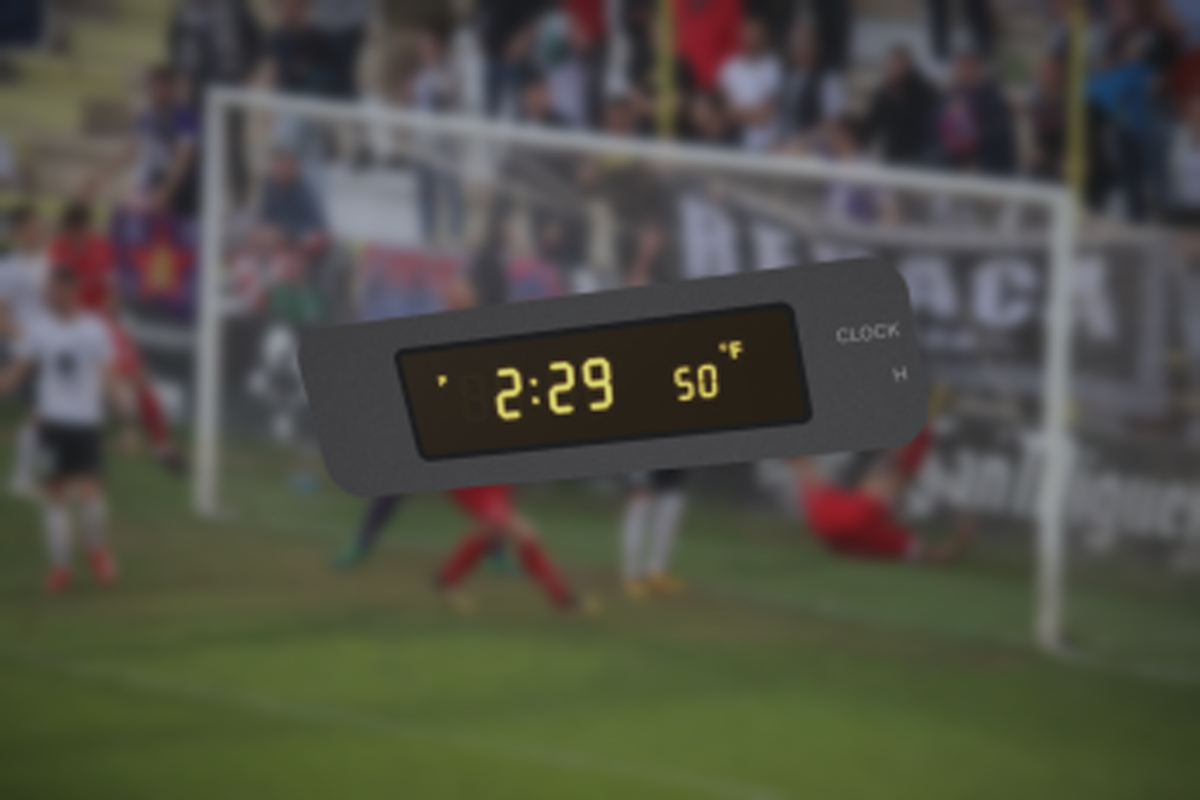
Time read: 2:29
